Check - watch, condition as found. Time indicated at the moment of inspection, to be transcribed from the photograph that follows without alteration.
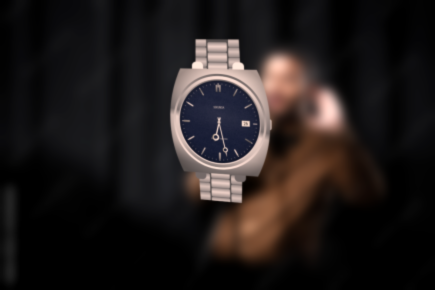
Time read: 6:28
